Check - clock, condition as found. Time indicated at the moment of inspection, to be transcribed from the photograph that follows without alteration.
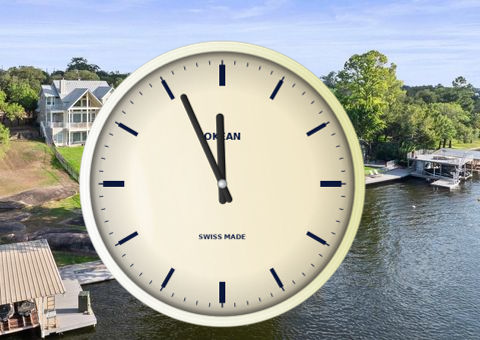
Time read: 11:56
